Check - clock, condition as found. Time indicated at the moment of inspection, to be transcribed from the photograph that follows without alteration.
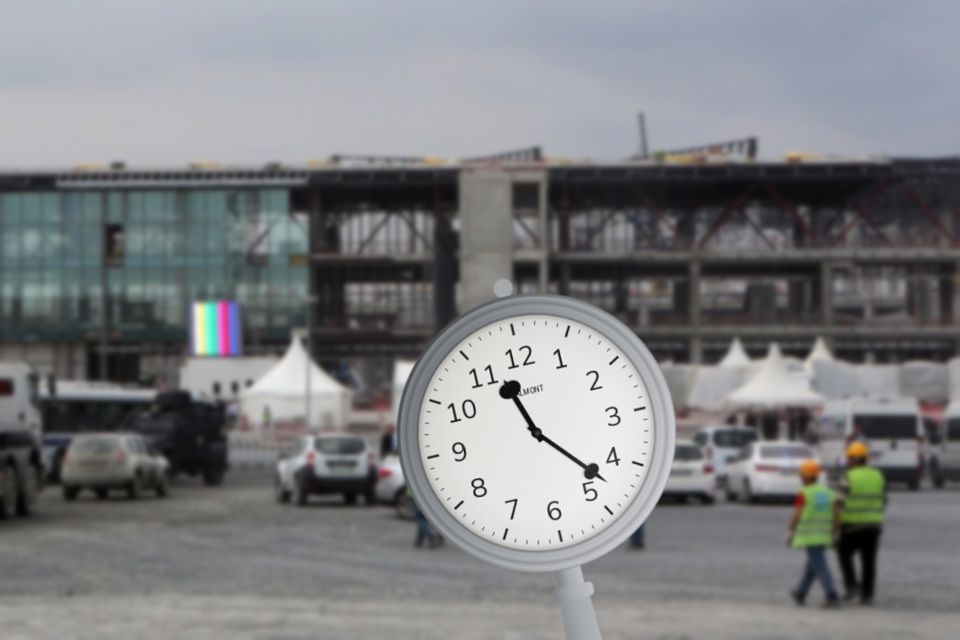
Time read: 11:23
